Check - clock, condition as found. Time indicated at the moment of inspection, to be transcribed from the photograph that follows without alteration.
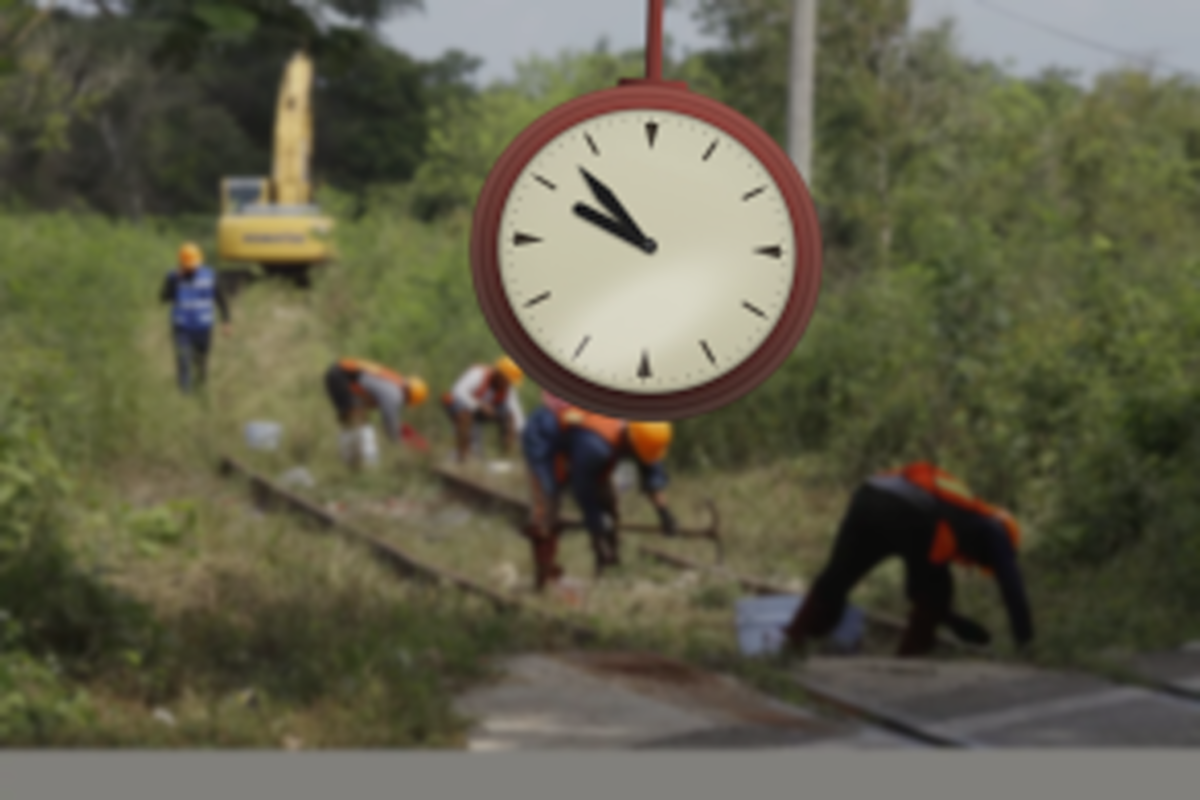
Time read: 9:53
